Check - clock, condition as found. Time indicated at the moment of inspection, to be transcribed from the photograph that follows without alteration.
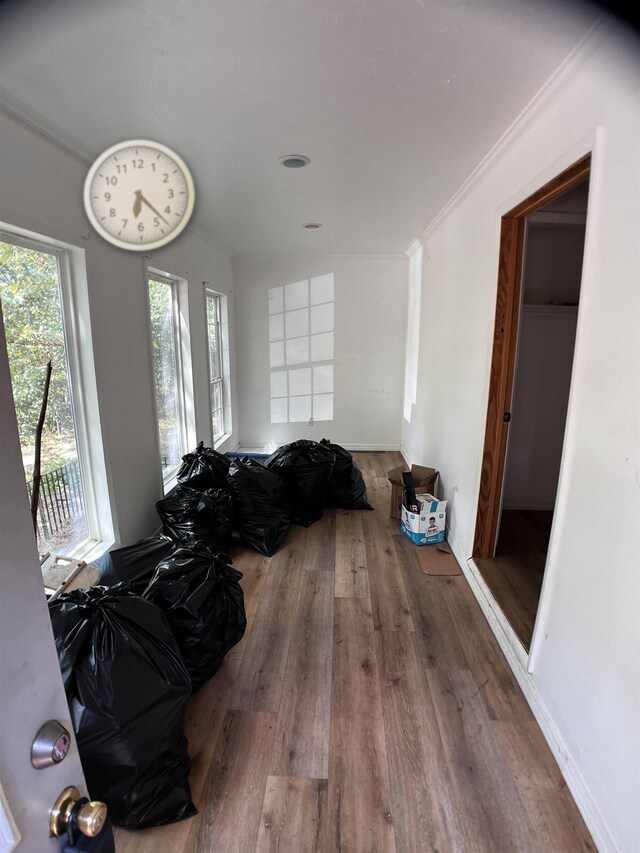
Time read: 6:23
